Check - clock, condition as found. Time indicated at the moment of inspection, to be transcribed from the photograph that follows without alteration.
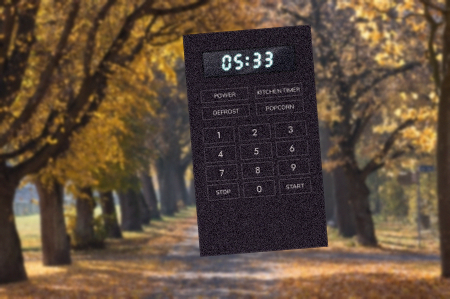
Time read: 5:33
